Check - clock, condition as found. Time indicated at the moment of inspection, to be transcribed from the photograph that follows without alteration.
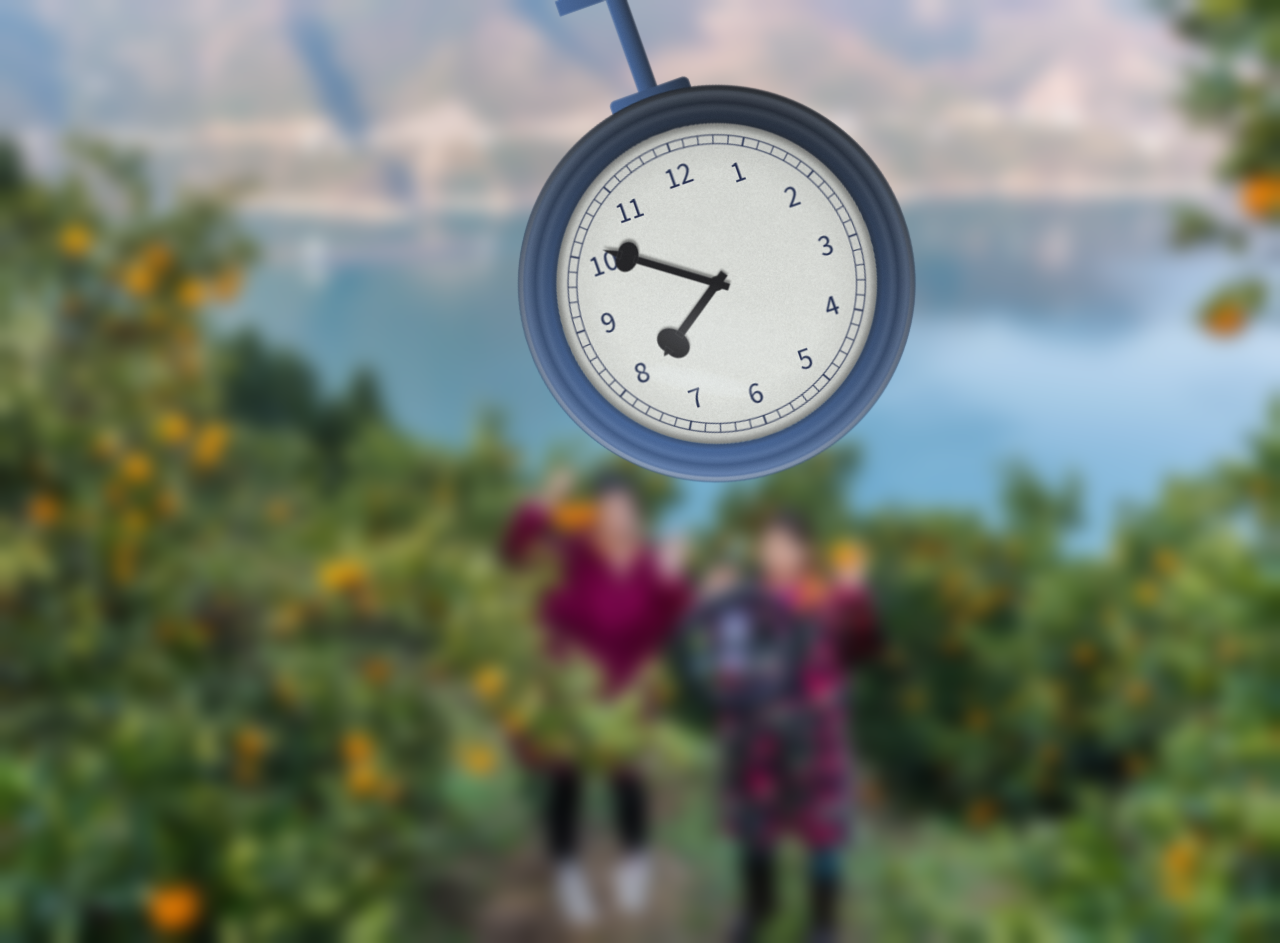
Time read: 7:51
